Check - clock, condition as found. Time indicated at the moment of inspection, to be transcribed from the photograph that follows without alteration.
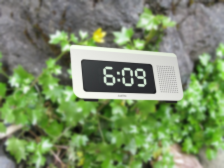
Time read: 6:09
